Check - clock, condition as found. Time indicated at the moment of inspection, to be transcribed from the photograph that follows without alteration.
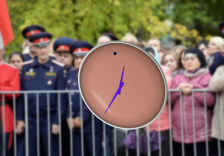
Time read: 12:36
